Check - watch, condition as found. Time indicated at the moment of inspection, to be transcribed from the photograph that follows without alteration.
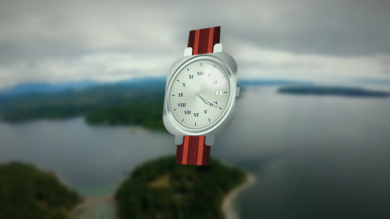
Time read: 4:20
